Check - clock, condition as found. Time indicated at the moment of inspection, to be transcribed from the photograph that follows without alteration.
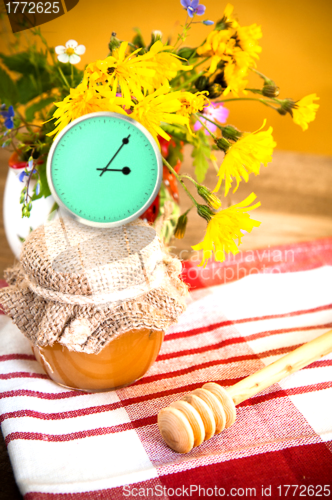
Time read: 3:06
